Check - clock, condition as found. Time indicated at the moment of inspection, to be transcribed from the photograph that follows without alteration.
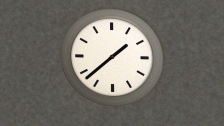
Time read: 1:38
